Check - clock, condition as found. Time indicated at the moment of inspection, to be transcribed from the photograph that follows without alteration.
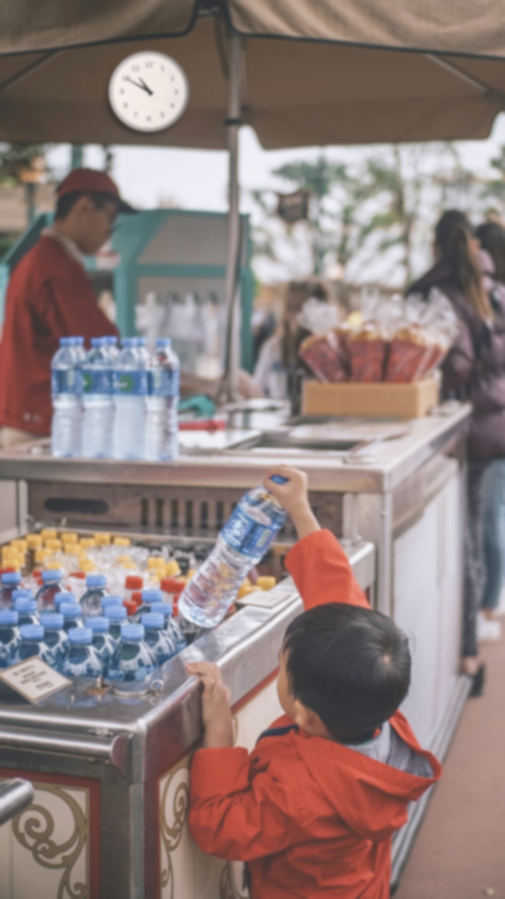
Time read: 10:50
